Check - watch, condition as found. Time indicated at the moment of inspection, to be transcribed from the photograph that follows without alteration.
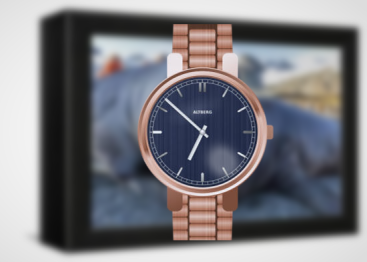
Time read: 6:52
